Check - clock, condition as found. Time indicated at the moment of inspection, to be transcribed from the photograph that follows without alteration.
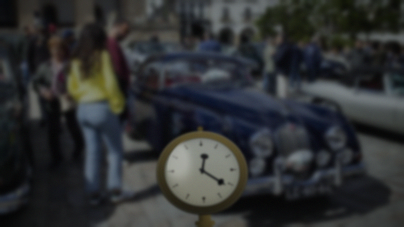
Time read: 12:21
